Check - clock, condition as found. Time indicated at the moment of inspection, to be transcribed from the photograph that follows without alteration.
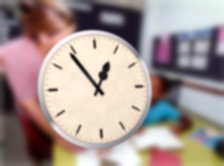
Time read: 12:54
